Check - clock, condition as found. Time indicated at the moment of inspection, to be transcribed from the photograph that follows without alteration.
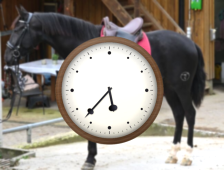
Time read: 5:37
